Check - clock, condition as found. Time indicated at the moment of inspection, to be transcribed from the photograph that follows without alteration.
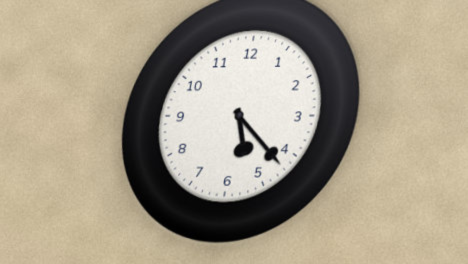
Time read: 5:22
